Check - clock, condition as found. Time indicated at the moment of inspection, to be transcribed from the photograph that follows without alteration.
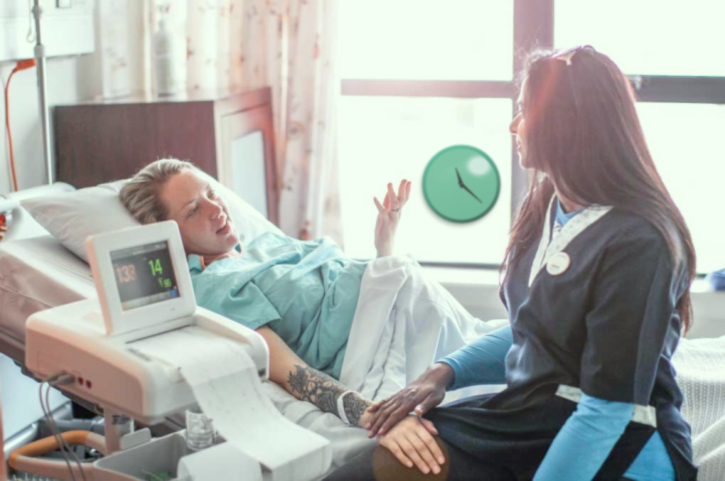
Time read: 11:22
